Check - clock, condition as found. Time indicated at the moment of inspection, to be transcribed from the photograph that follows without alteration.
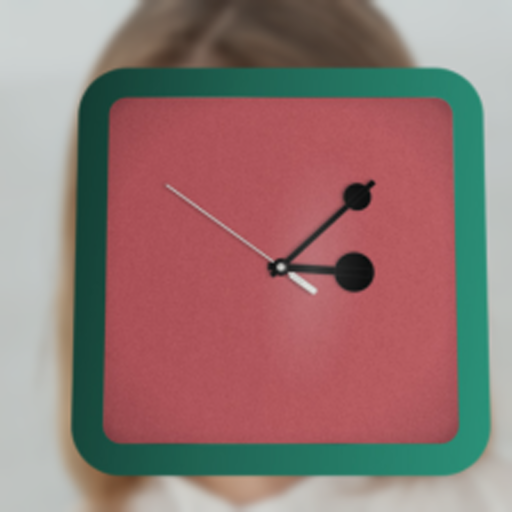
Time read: 3:07:51
